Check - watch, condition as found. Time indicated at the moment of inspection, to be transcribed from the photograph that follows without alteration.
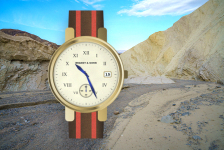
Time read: 10:26
